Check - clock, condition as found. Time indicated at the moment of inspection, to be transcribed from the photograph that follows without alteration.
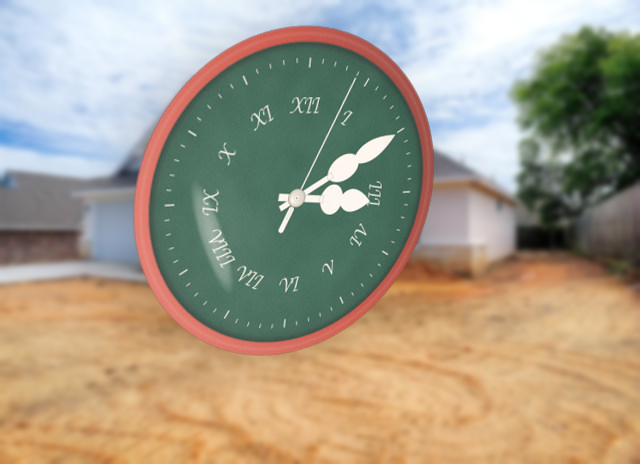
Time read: 3:10:04
